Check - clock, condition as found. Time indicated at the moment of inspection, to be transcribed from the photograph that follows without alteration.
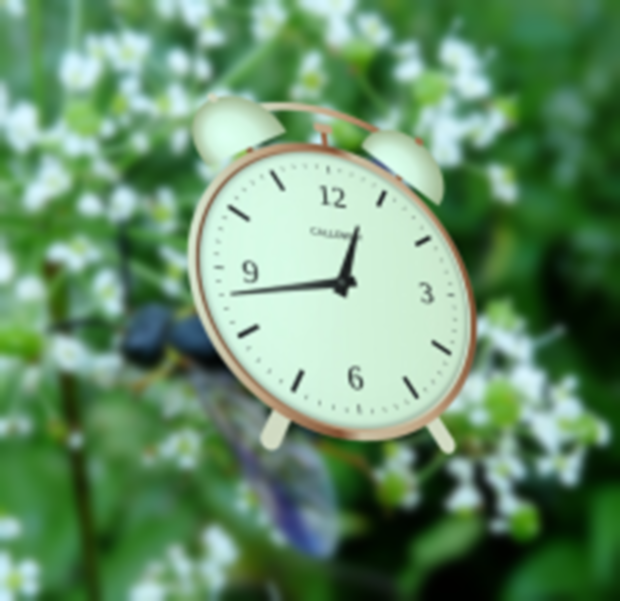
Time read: 12:43
